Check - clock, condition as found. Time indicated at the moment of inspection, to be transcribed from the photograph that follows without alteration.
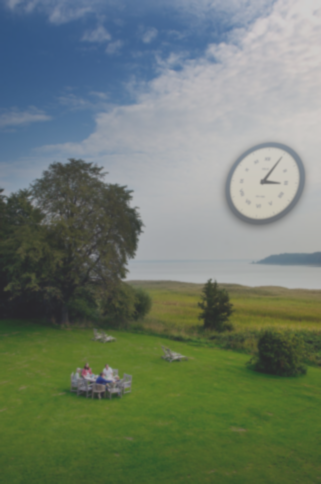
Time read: 3:05
